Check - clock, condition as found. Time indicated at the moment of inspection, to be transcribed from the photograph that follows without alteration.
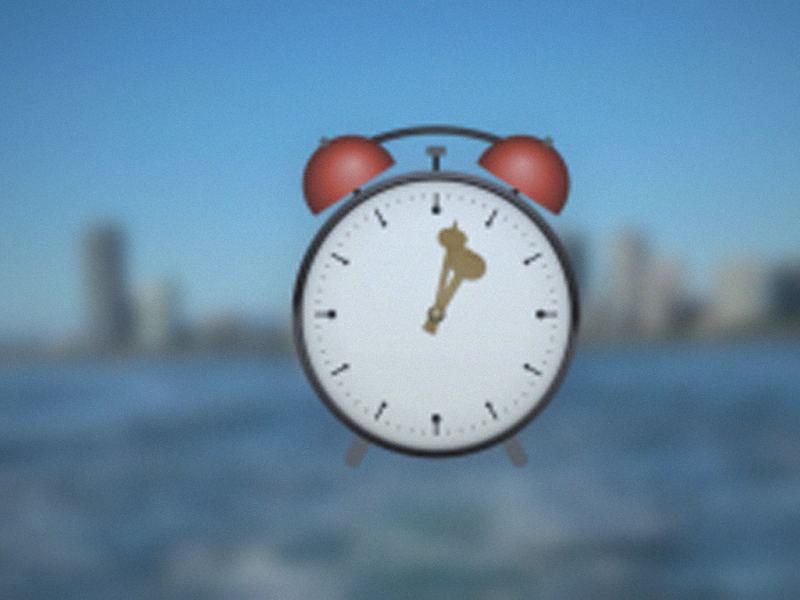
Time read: 1:02
